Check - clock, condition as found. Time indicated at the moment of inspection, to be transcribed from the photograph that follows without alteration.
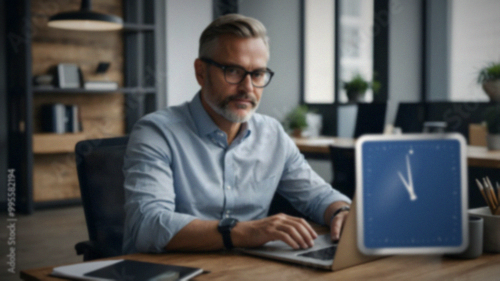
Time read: 10:59
